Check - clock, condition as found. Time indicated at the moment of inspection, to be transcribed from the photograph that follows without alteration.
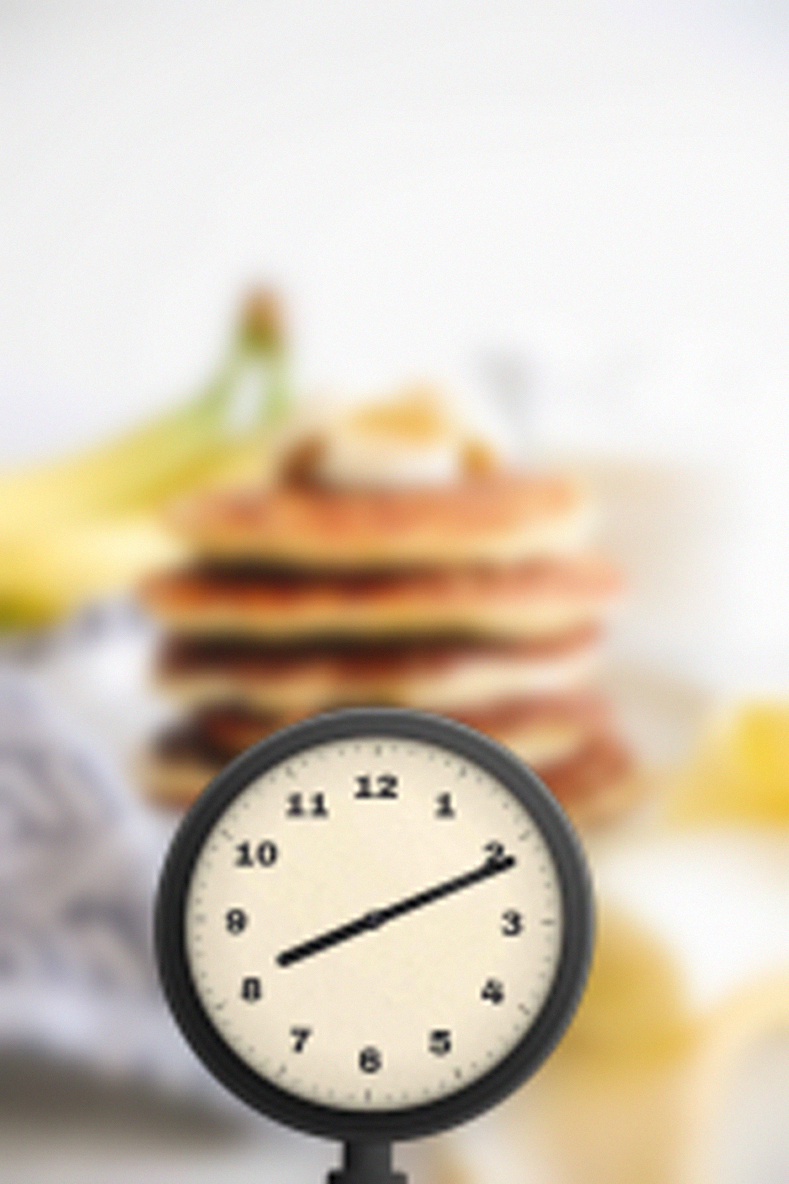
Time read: 8:11
